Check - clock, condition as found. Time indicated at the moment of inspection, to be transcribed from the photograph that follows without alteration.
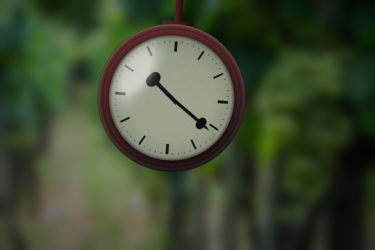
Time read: 10:21
